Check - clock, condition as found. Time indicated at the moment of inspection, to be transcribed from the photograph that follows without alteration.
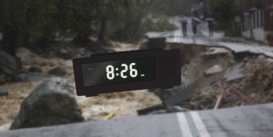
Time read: 8:26
